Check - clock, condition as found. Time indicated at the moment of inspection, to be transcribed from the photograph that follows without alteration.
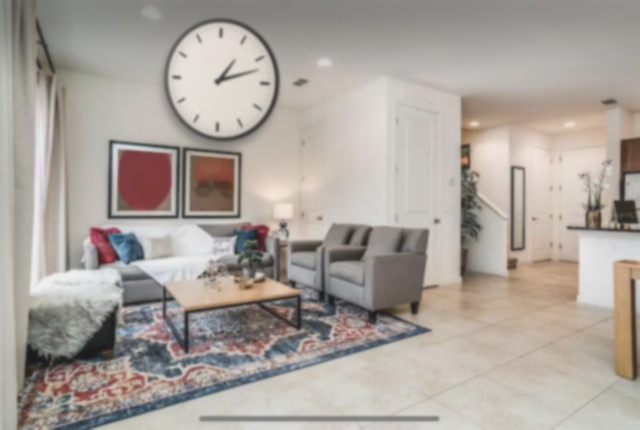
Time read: 1:12
